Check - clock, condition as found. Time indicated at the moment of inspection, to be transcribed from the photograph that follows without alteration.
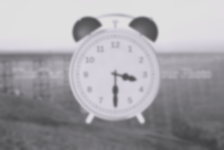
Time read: 3:30
